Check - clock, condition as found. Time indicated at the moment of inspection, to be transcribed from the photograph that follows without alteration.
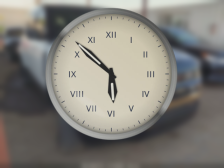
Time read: 5:52
